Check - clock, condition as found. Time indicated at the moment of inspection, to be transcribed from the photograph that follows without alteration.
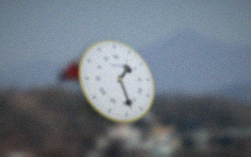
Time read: 1:28
